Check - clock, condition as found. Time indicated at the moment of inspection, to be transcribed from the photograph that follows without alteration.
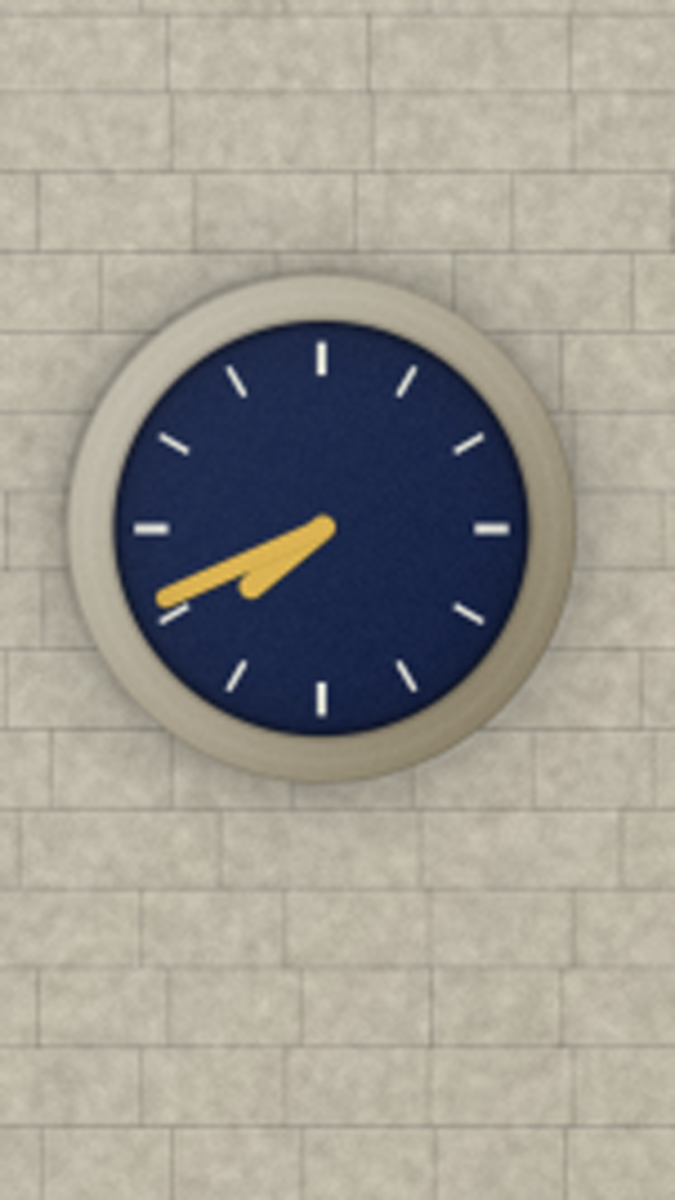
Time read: 7:41
